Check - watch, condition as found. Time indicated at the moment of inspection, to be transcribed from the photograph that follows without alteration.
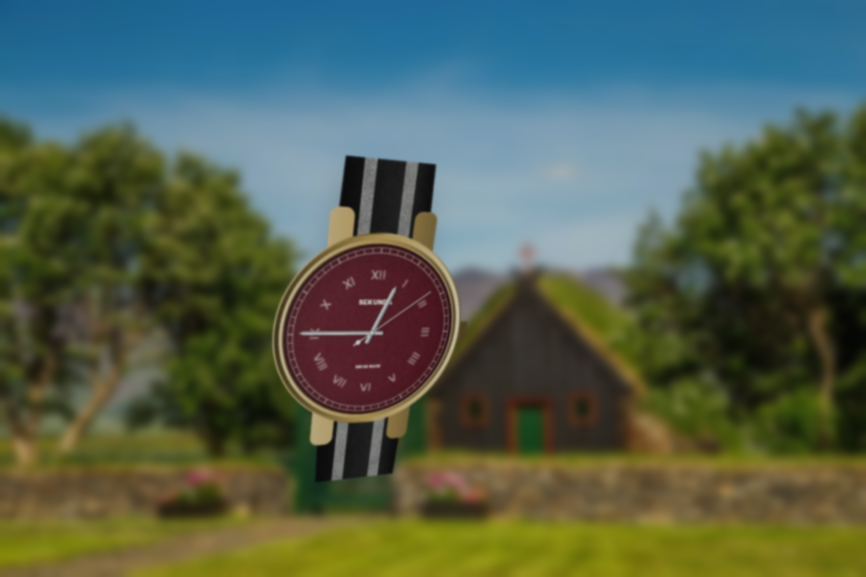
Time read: 12:45:09
